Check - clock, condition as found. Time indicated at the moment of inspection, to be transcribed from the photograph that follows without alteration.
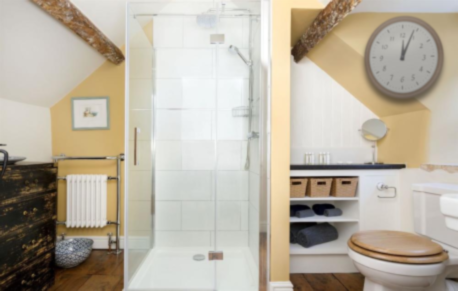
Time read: 12:04
